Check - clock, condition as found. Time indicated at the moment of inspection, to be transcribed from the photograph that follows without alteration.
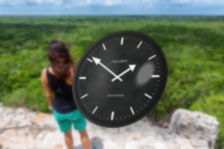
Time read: 1:51
